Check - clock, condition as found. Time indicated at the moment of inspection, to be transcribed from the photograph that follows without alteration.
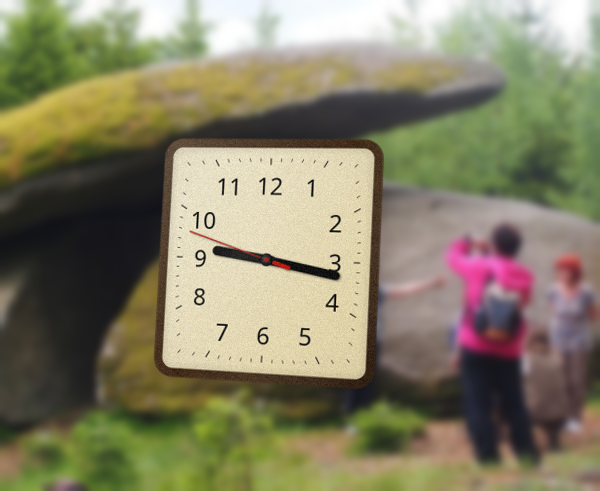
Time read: 9:16:48
